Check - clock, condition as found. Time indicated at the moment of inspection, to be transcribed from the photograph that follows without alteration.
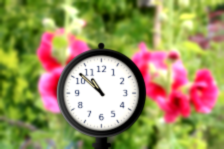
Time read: 10:52
